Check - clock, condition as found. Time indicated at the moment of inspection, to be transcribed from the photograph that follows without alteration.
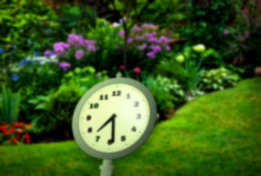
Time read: 7:29
